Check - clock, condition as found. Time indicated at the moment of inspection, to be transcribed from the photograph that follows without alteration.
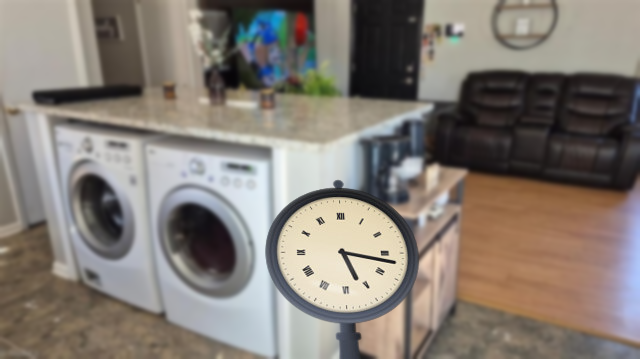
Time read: 5:17
